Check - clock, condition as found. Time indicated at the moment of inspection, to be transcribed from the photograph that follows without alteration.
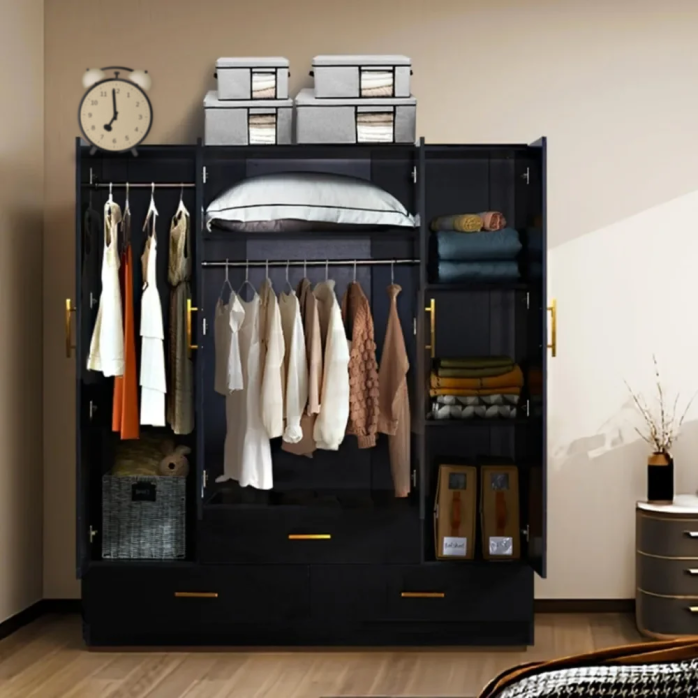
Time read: 6:59
